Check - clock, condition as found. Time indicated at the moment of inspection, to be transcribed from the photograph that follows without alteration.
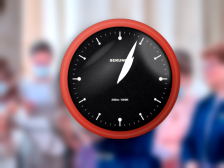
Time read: 1:04
